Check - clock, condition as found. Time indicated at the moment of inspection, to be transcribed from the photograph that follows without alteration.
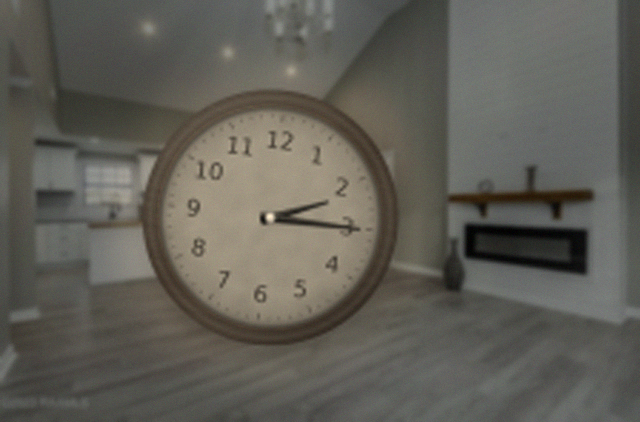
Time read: 2:15
